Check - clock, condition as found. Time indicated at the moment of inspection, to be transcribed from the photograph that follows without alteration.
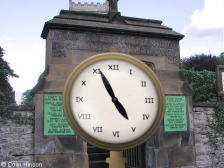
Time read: 4:56
